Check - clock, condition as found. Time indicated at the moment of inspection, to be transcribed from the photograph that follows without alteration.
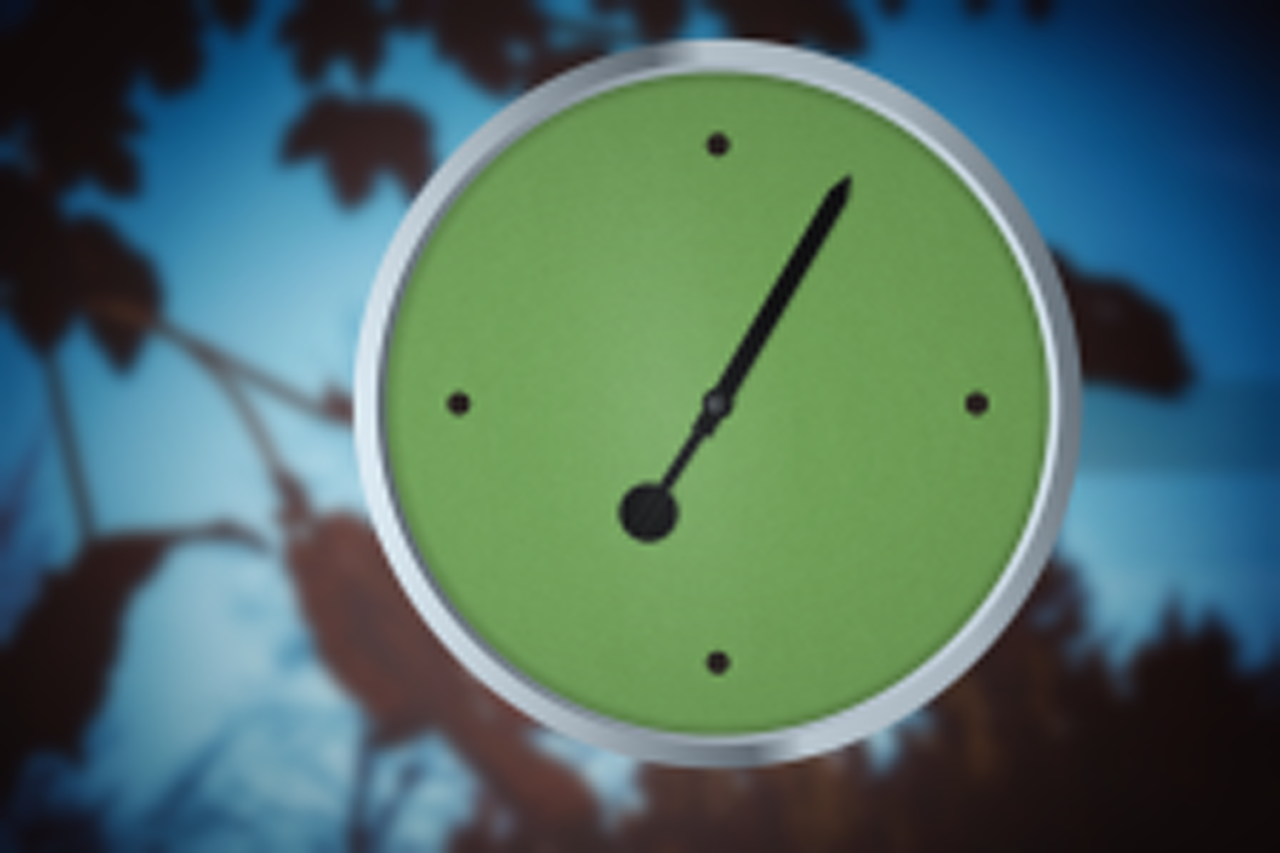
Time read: 7:05
